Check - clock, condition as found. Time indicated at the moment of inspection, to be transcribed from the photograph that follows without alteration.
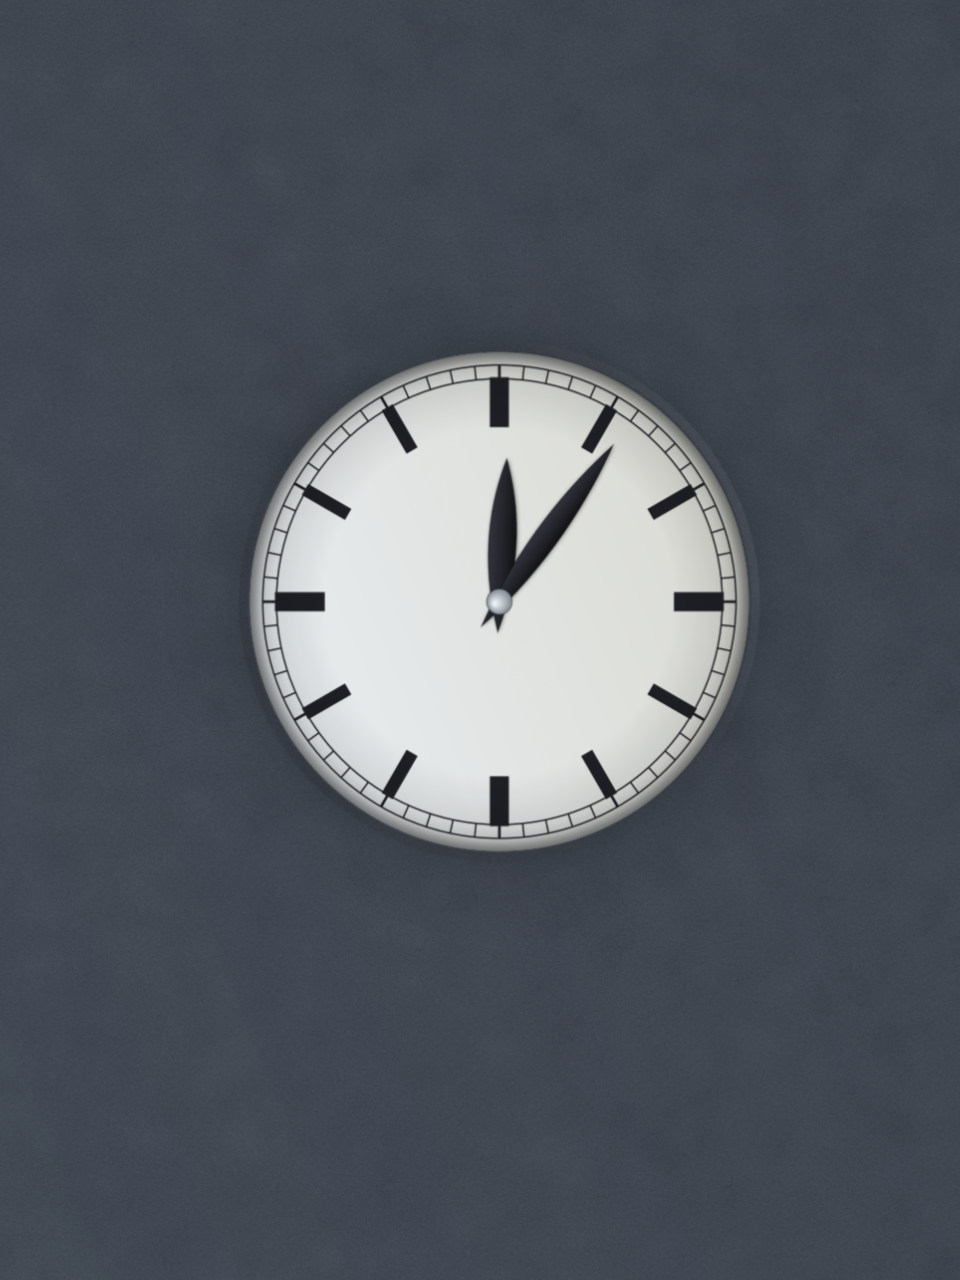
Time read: 12:06
